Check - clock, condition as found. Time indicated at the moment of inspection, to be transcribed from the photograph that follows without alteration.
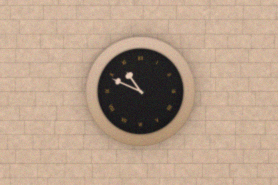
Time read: 10:49
